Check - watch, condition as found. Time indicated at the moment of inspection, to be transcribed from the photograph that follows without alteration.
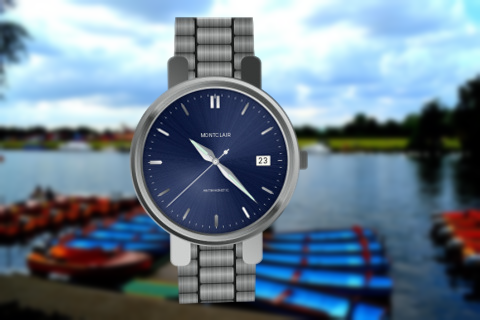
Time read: 10:22:38
